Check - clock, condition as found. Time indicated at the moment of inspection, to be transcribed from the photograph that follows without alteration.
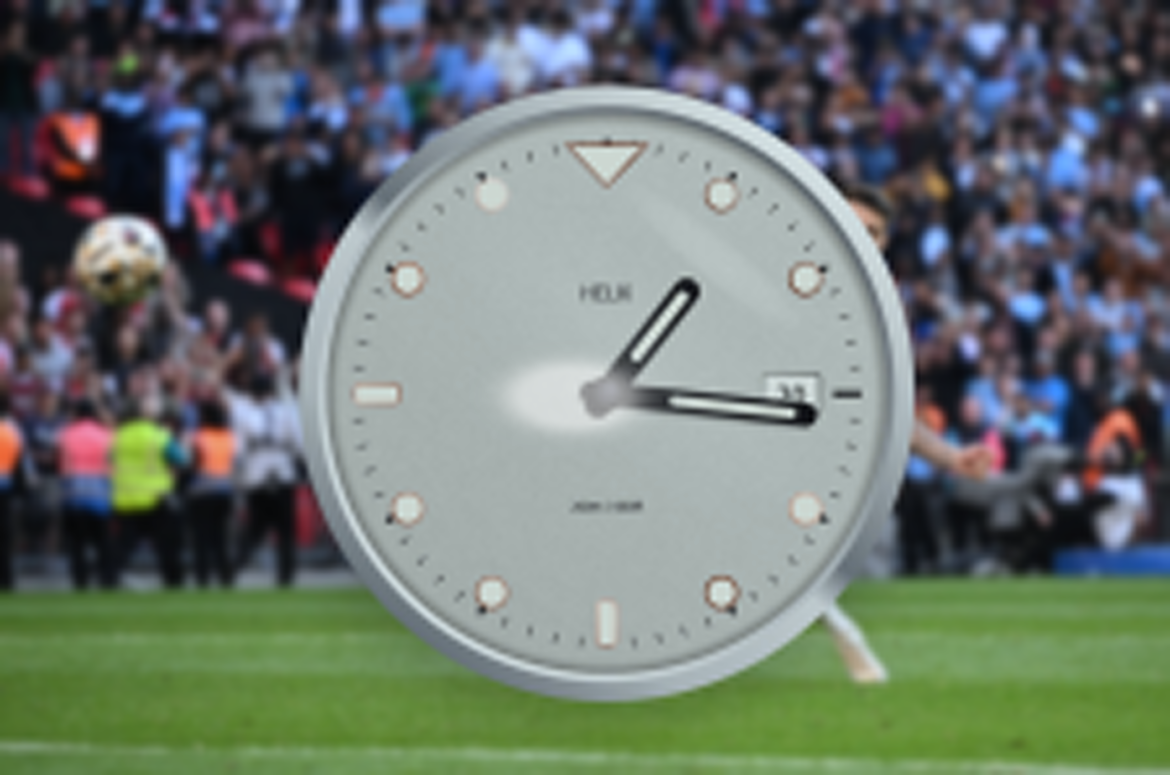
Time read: 1:16
